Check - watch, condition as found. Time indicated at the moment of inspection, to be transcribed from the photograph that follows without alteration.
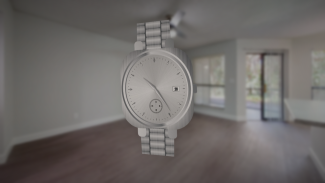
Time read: 10:24
